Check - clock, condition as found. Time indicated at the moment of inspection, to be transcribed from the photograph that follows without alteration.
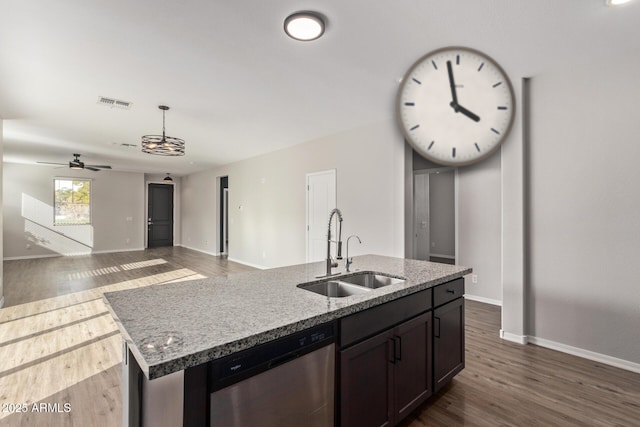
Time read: 3:58
